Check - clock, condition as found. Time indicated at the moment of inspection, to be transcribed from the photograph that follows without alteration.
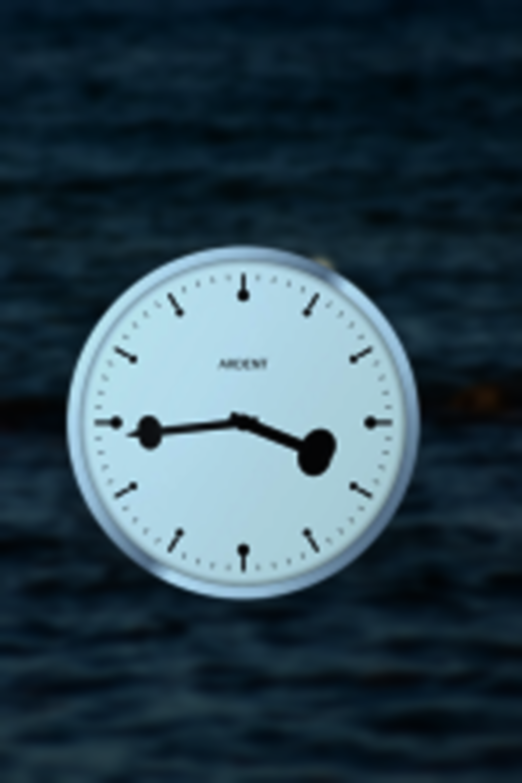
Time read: 3:44
